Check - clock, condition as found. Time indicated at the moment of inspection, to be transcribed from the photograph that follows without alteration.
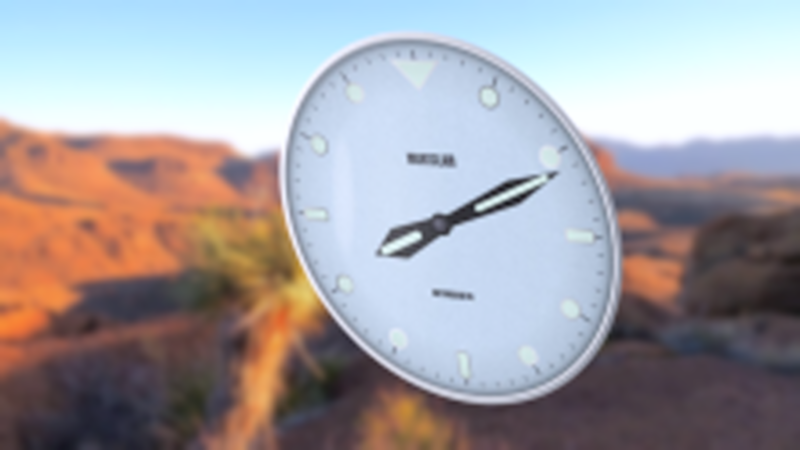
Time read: 8:11
